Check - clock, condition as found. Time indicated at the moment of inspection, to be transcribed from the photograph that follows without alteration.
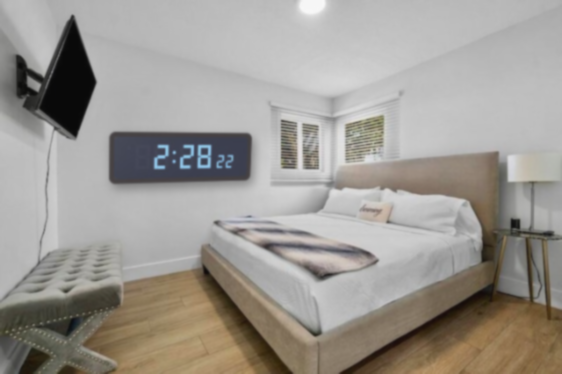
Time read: 2:28:22
